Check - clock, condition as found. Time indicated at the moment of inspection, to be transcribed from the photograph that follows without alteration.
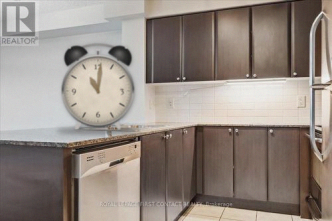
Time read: 11:01
